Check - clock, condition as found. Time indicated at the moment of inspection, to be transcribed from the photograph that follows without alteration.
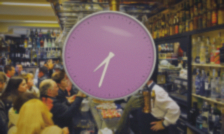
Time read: 7:33
